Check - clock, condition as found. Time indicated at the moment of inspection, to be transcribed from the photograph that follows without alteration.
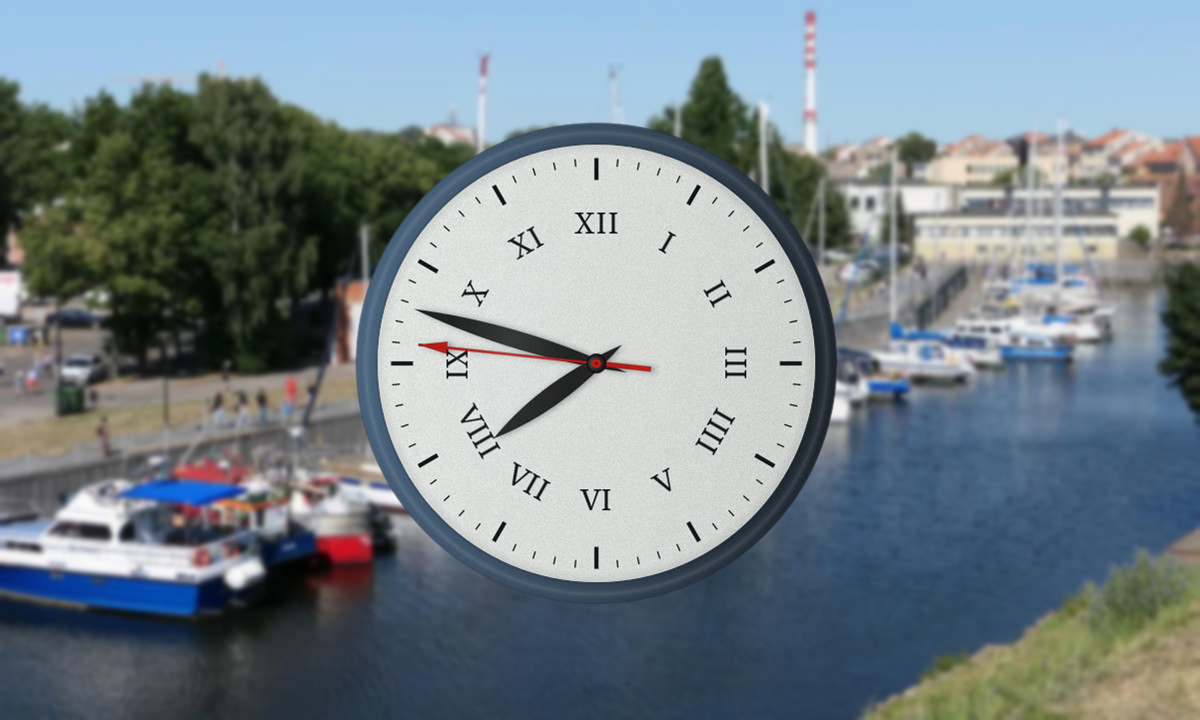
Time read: 7:47:46
